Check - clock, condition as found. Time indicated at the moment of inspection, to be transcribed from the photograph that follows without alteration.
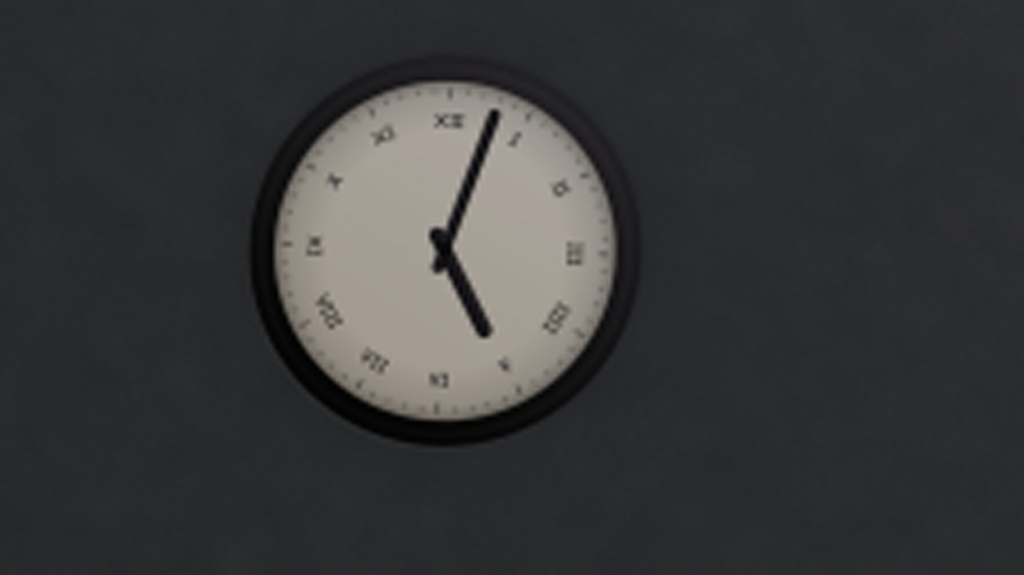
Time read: 5:03
